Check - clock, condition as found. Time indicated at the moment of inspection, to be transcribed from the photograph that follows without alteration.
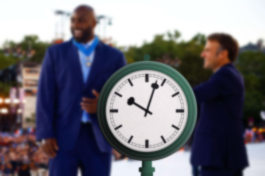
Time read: 10:03
